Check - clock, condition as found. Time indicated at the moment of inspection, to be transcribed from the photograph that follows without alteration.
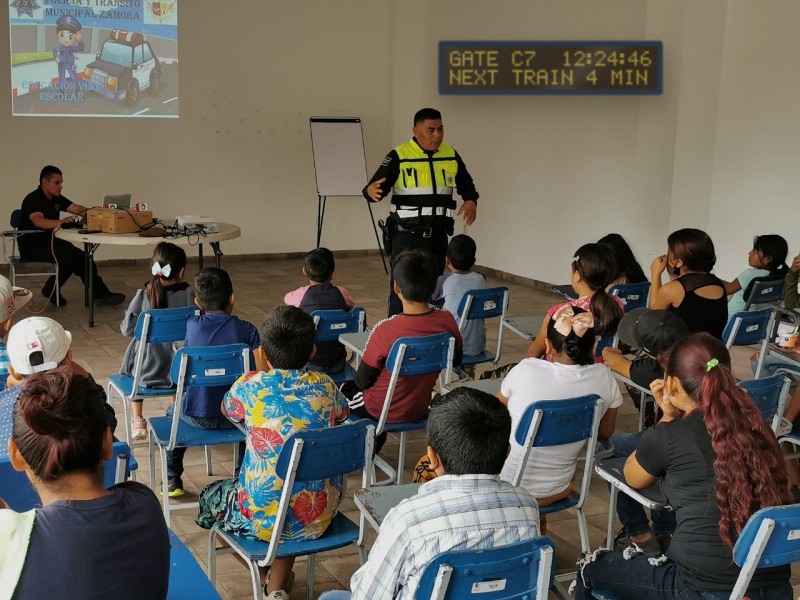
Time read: 12:24:46
